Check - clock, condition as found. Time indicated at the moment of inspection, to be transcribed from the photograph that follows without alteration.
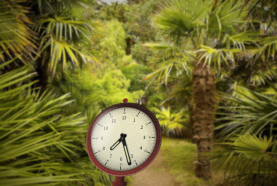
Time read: 7:27
